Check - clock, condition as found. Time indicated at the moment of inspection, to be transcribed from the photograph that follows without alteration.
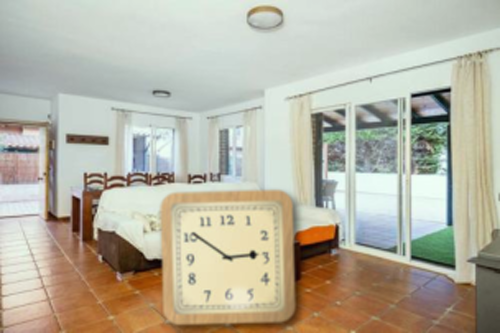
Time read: 2:51
